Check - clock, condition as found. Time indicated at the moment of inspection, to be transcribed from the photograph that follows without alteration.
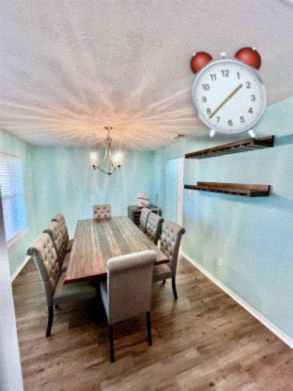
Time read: 1:38
